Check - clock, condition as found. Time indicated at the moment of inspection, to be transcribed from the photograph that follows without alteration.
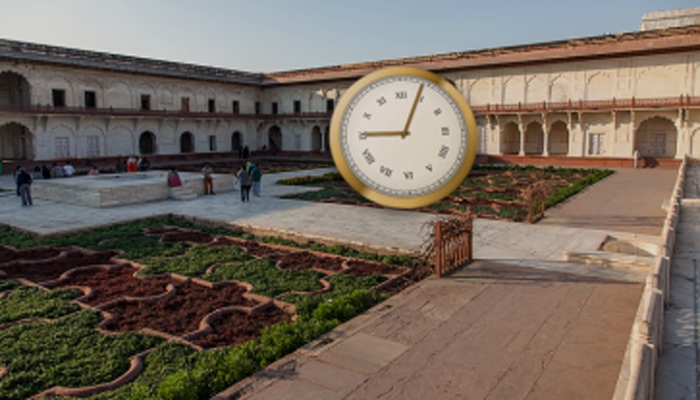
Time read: 9:04
